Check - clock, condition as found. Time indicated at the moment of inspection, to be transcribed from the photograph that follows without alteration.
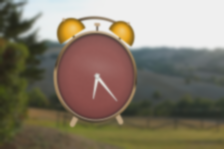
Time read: 6:23
